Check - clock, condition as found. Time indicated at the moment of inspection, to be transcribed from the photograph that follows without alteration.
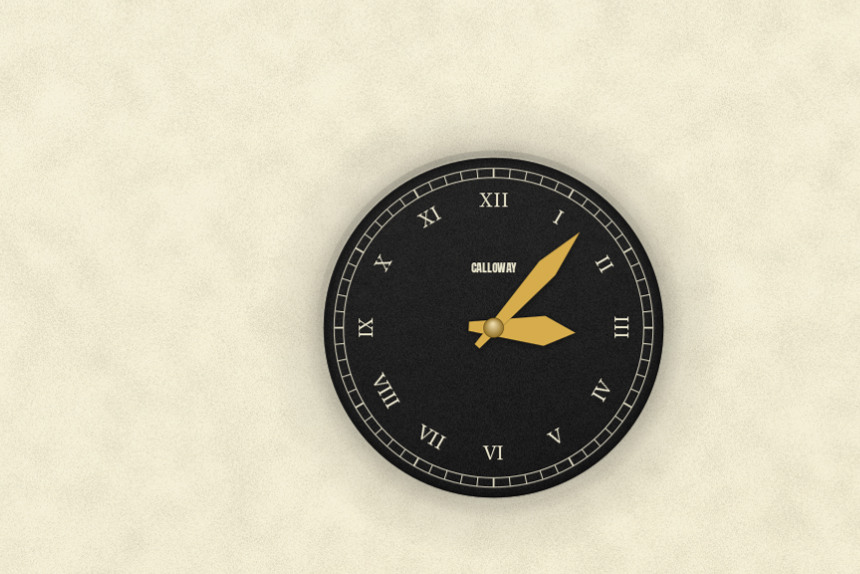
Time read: 3:07
